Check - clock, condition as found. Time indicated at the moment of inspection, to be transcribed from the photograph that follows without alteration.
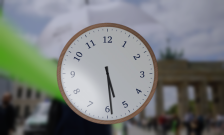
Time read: 5:29
